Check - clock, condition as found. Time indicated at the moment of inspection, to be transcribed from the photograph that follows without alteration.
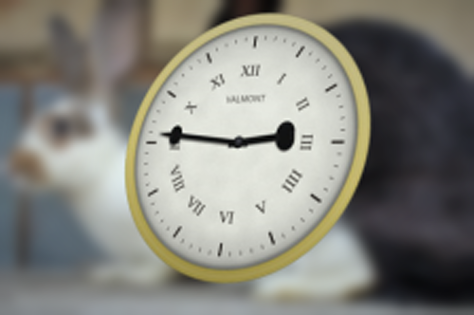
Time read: 2:46
